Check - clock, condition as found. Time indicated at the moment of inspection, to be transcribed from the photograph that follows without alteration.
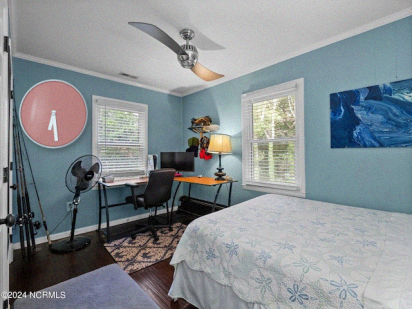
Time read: 6:29
